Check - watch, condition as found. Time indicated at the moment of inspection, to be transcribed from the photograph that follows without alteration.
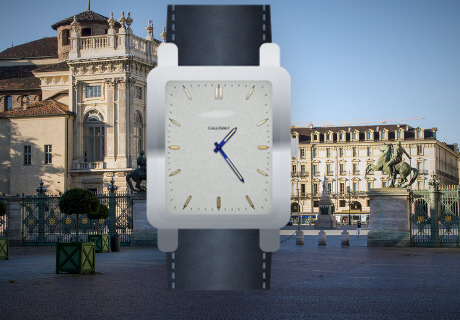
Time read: 1:24
